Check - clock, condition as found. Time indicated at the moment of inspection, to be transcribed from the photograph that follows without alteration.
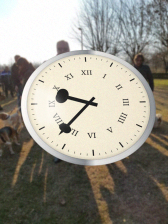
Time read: 9:37
